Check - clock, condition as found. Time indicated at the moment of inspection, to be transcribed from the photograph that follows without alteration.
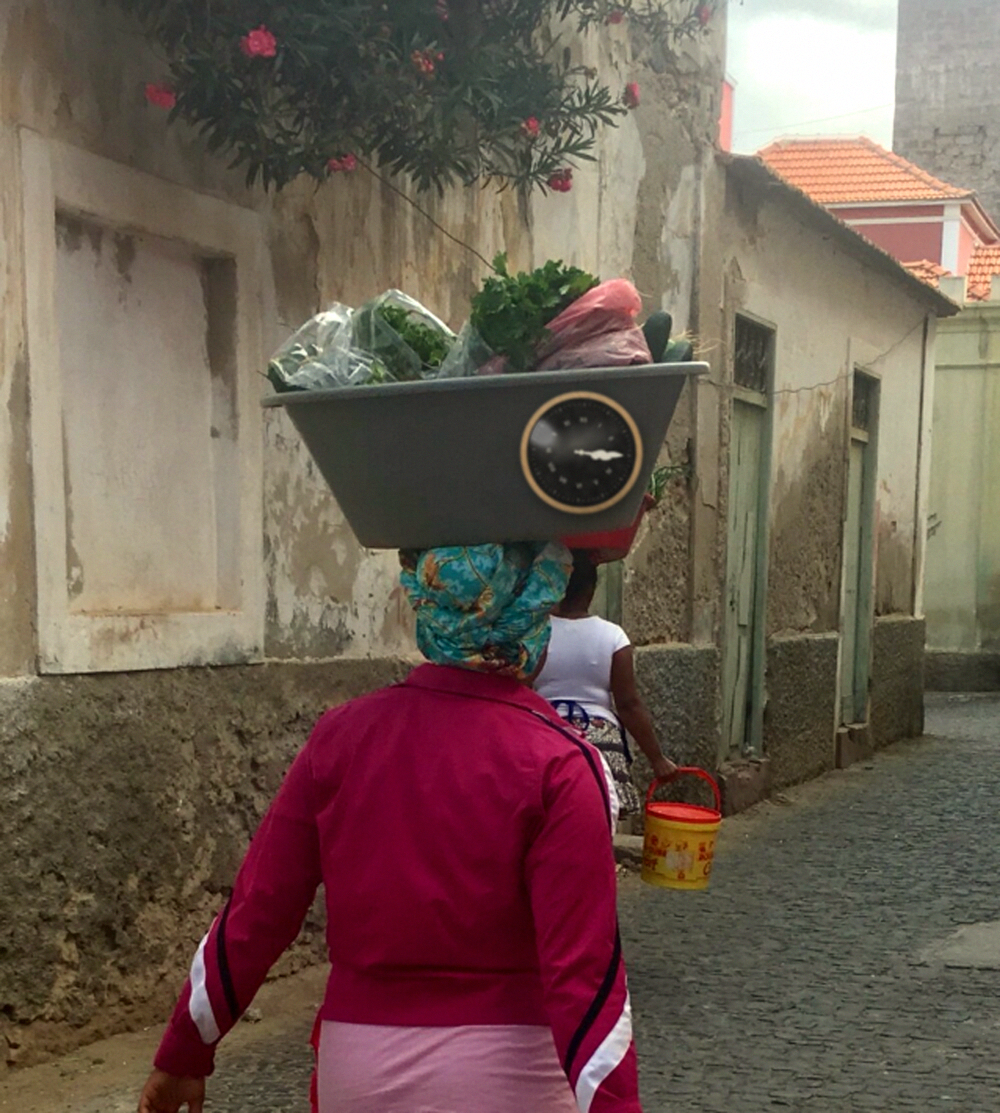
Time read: 3:15
